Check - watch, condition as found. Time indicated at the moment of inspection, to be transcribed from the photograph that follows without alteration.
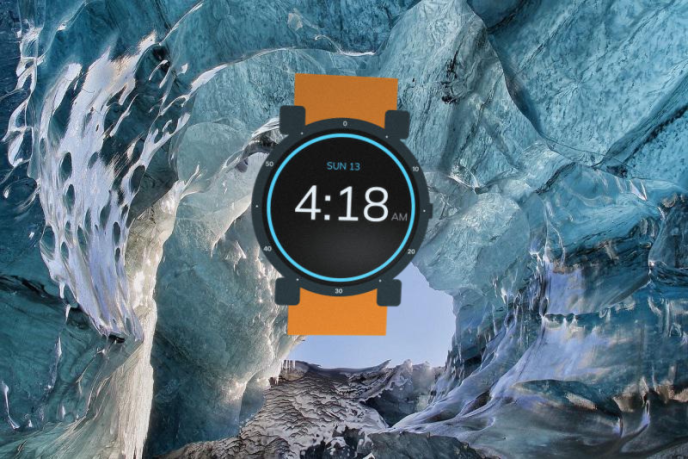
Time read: 4:18
